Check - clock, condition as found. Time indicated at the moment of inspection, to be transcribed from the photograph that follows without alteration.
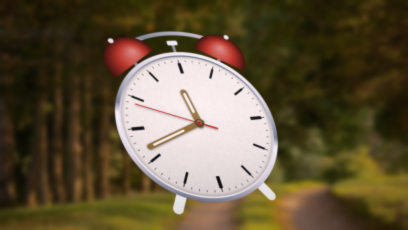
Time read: 11:41:49
